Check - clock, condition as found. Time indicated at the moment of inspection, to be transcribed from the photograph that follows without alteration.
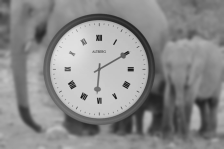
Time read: 6:10
